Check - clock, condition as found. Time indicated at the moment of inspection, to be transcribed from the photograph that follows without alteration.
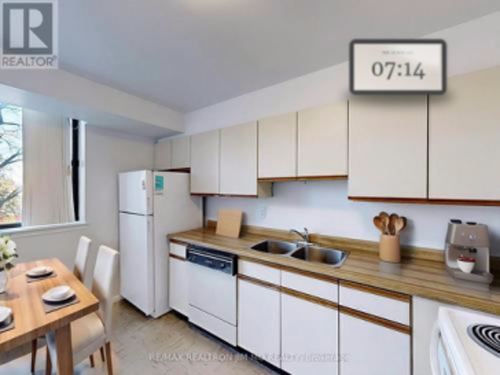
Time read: 7:14
